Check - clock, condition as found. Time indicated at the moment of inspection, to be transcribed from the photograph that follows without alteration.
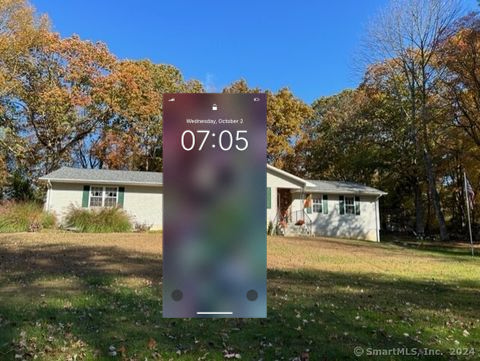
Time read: 7:05
